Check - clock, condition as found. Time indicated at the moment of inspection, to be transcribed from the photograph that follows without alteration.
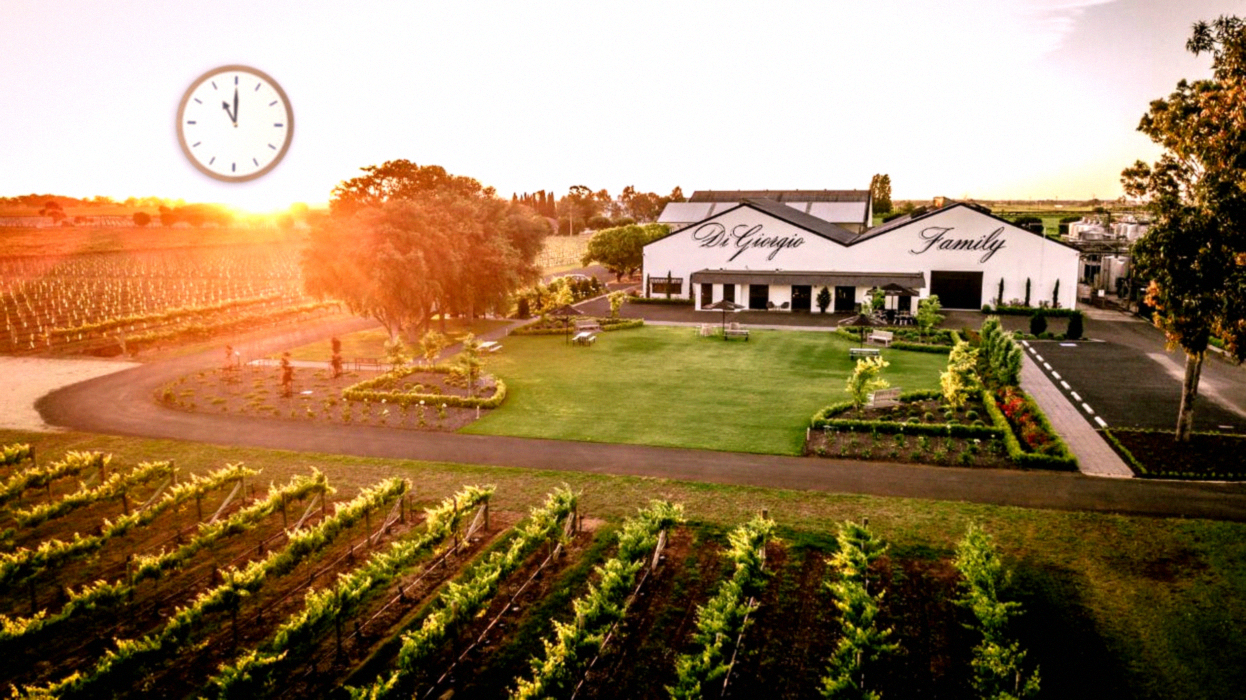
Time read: 11:00
